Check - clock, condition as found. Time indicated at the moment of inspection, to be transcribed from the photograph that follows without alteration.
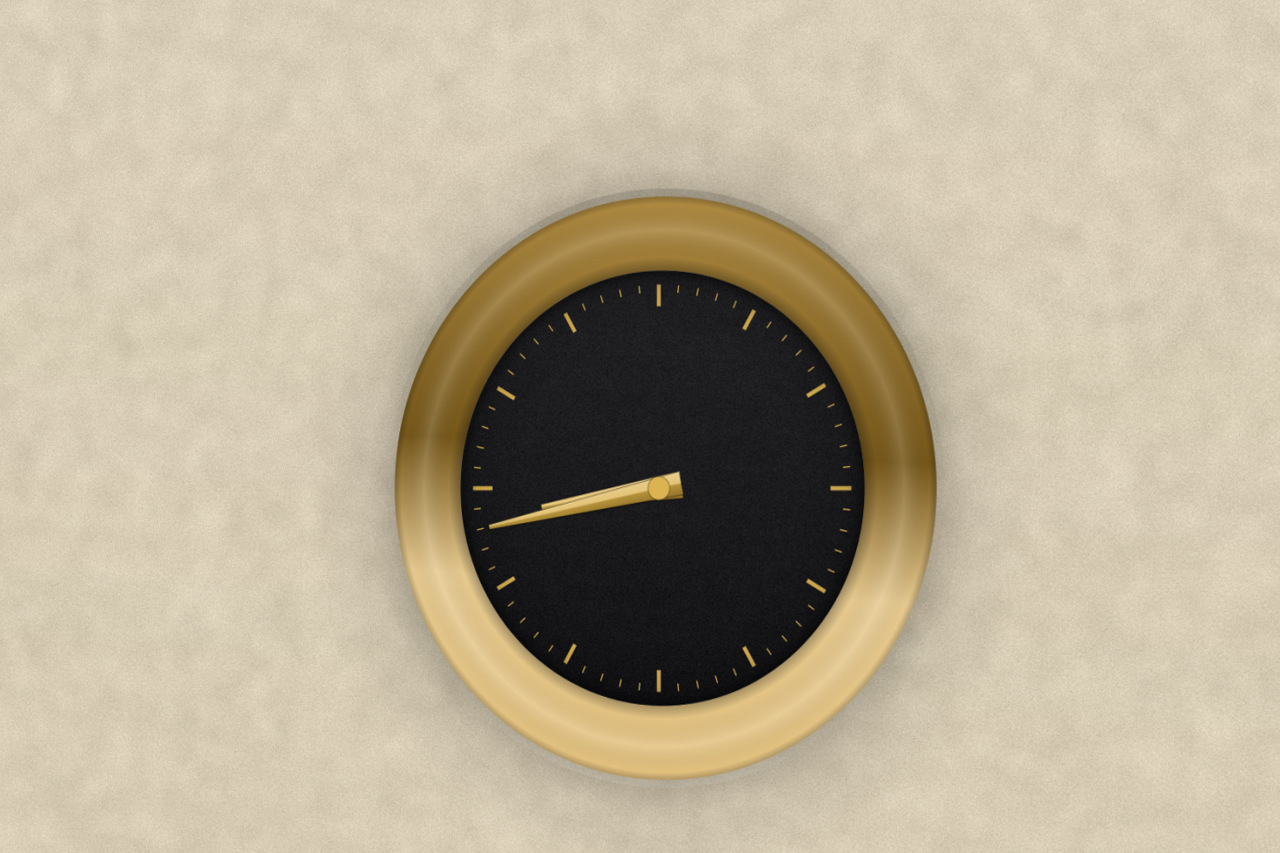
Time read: 8:43
